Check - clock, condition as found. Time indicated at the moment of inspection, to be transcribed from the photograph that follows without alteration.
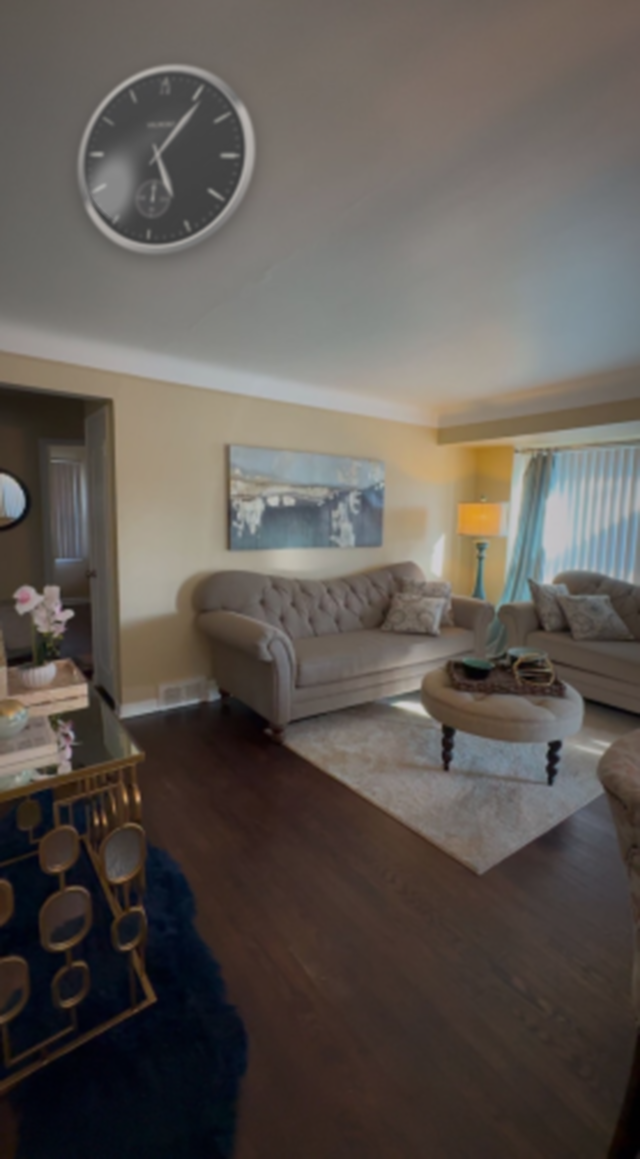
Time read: 5:06
